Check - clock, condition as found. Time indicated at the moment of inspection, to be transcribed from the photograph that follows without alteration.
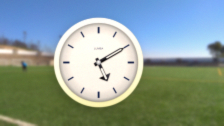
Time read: 5:10
